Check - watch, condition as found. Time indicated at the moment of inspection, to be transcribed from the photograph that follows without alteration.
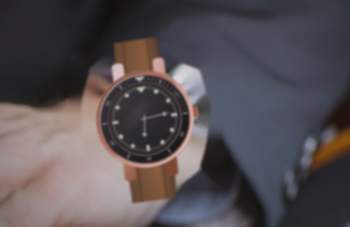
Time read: 6:14
